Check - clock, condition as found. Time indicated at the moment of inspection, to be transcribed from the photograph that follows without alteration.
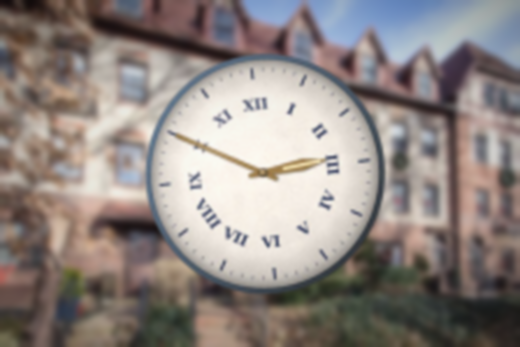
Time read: 2:50
